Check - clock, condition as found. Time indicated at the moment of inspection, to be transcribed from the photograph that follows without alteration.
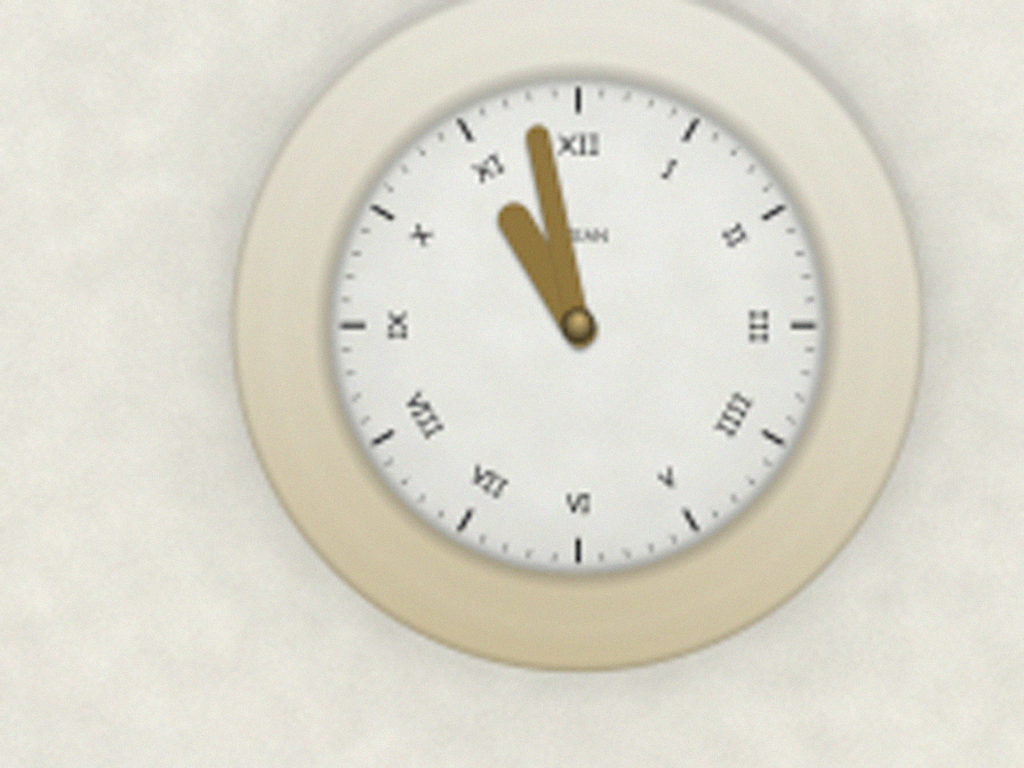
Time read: 10:58
